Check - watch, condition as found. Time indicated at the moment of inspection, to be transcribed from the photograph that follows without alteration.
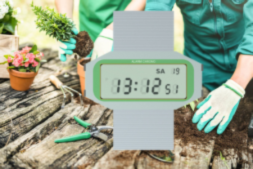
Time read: 13:12:51
